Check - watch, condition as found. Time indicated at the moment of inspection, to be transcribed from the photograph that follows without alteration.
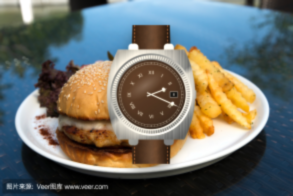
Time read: 2:19
